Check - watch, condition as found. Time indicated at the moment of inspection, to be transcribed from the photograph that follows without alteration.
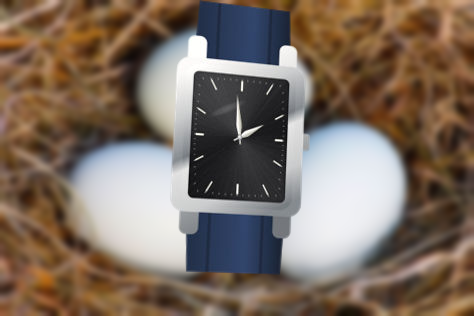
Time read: 1:59
